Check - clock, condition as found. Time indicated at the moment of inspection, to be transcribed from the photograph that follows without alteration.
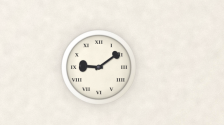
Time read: 9:09
